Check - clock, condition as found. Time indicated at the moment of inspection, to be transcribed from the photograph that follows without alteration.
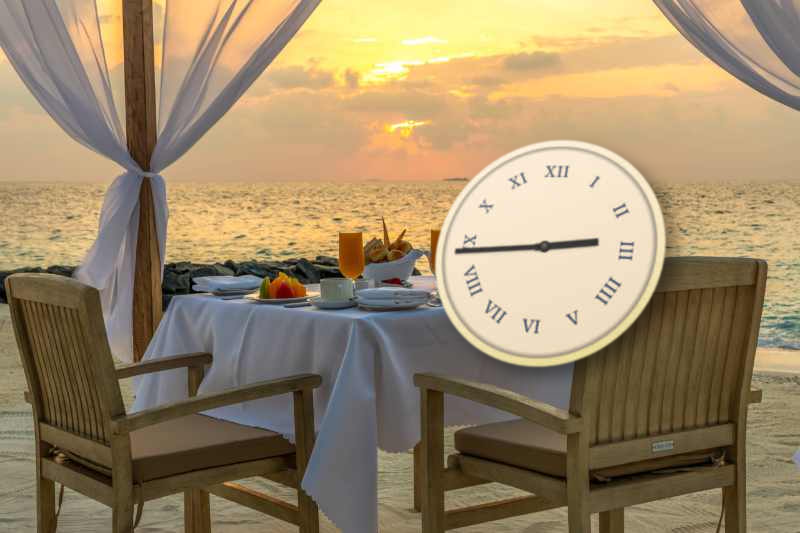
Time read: 2:44
